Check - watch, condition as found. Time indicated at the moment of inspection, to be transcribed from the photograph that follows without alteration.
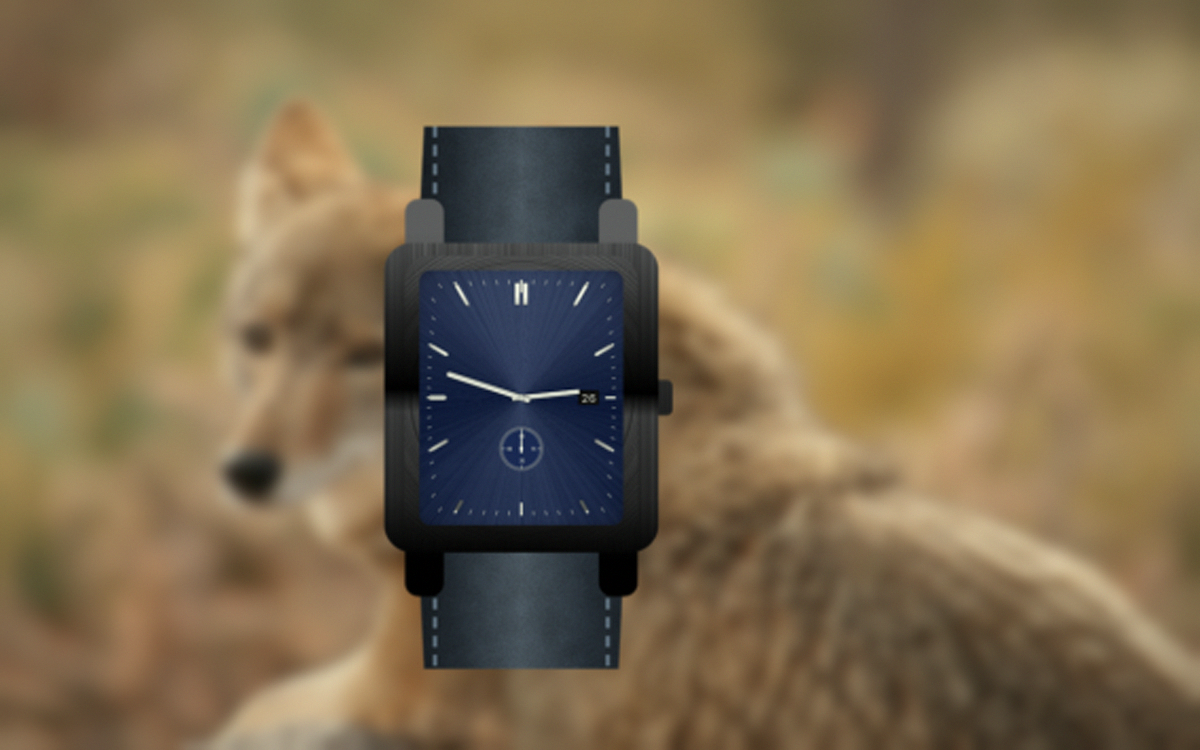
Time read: 2:48
